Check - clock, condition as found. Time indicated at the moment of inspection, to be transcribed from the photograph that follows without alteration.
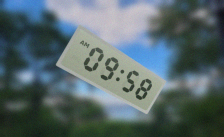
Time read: 9:58
